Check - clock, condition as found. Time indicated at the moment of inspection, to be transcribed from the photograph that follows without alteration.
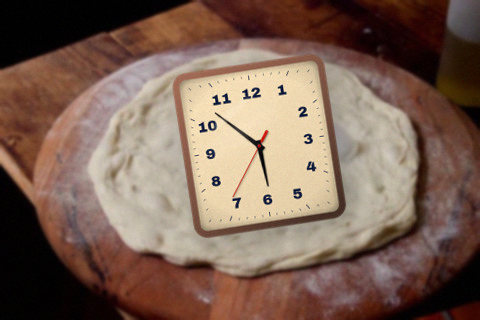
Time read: 5:52:36
